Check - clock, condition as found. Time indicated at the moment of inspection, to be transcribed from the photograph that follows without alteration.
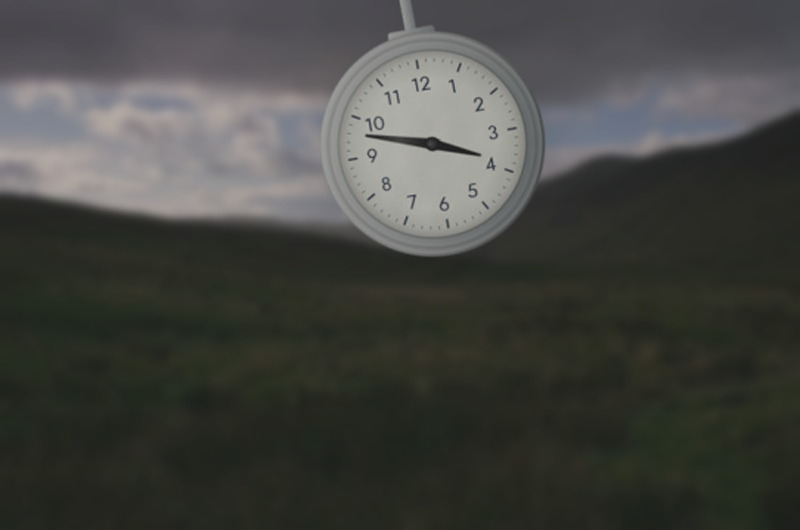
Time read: 3:48
